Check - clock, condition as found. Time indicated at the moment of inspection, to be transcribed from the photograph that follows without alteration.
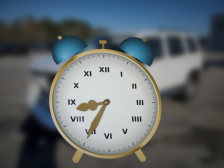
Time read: 8:35
